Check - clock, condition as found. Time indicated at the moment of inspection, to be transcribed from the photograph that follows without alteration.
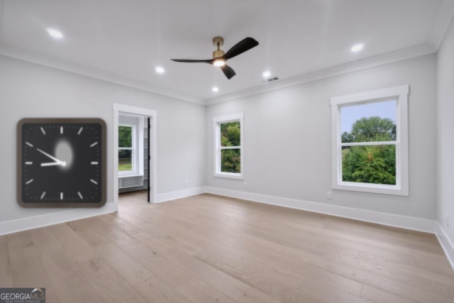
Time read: 8:50
